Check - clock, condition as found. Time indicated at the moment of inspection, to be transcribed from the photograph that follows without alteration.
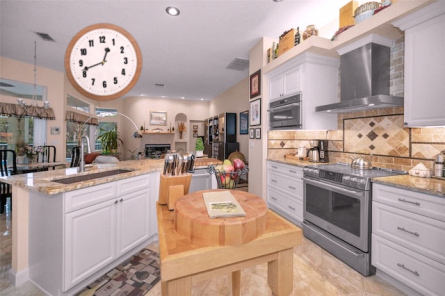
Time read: 12:42
